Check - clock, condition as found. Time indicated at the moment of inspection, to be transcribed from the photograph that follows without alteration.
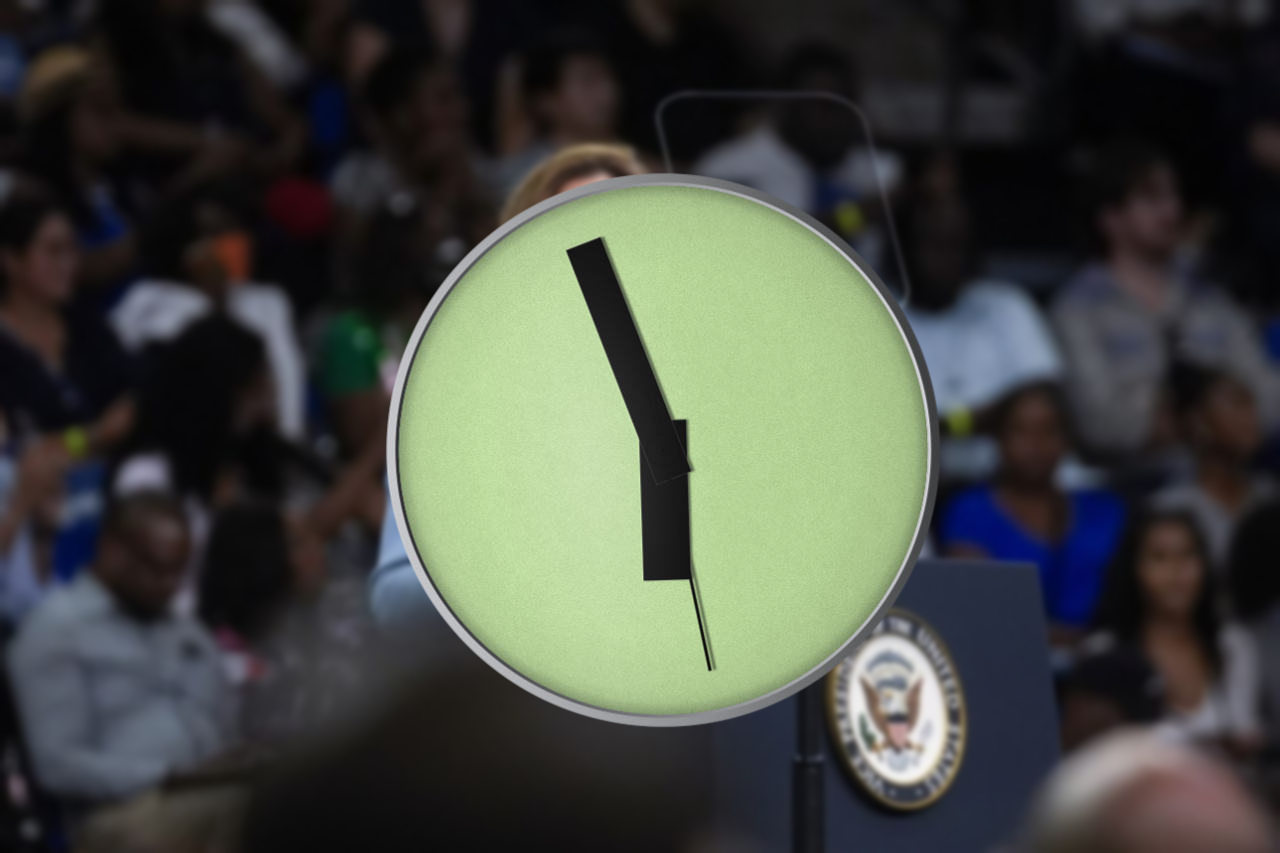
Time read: 5:56:28
